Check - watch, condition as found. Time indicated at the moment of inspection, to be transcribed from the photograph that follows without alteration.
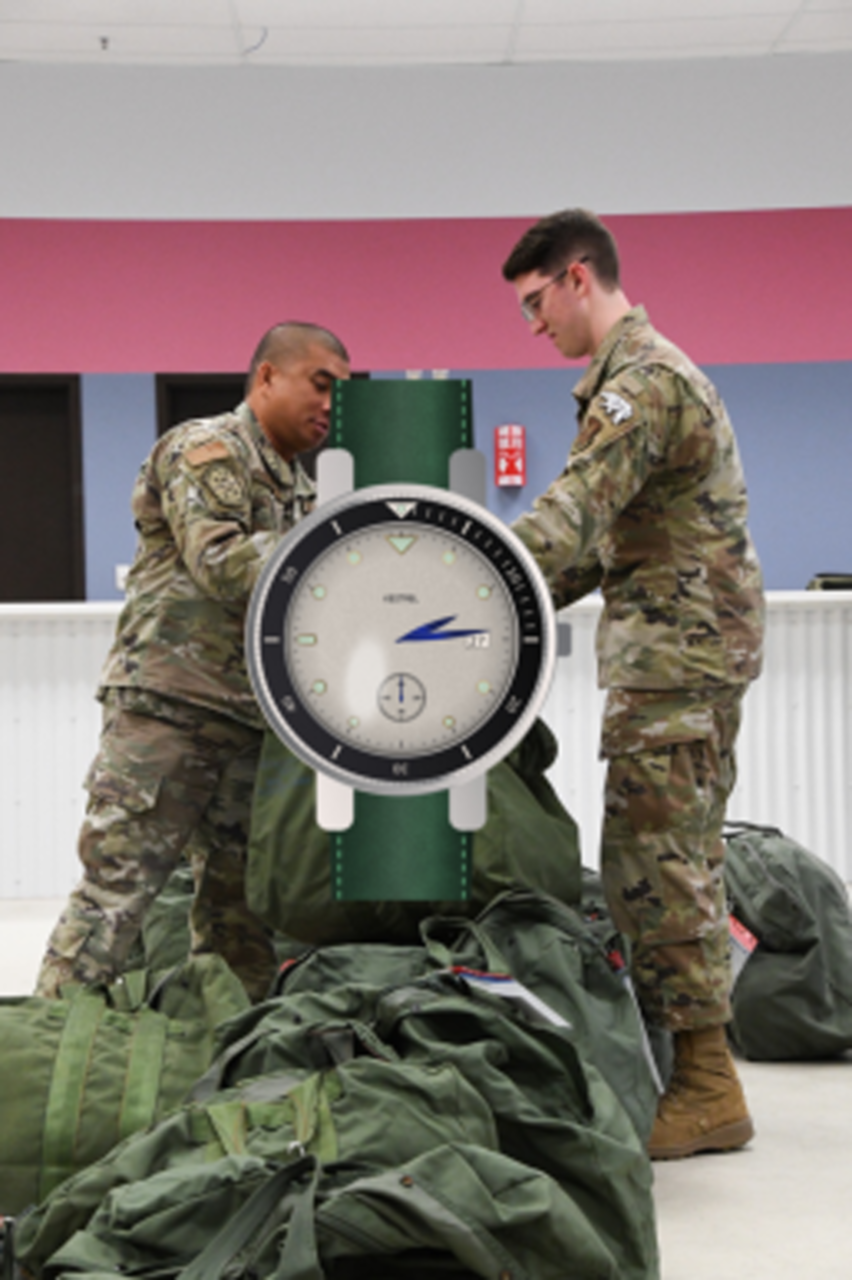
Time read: 2:14
